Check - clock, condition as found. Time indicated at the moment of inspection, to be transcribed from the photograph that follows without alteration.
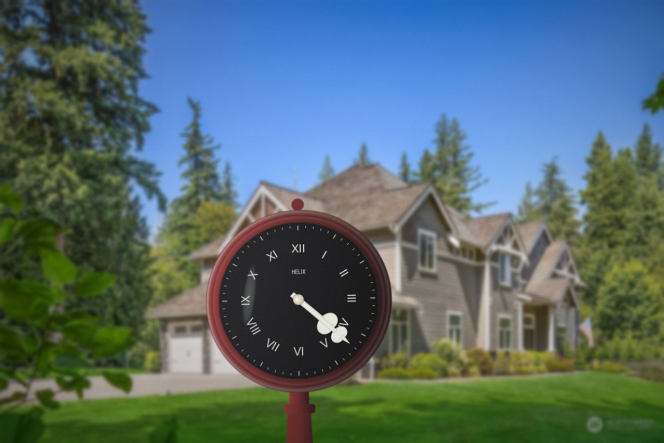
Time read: 4:22
